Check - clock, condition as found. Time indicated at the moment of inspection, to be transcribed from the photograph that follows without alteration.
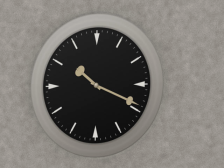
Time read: 10:19
